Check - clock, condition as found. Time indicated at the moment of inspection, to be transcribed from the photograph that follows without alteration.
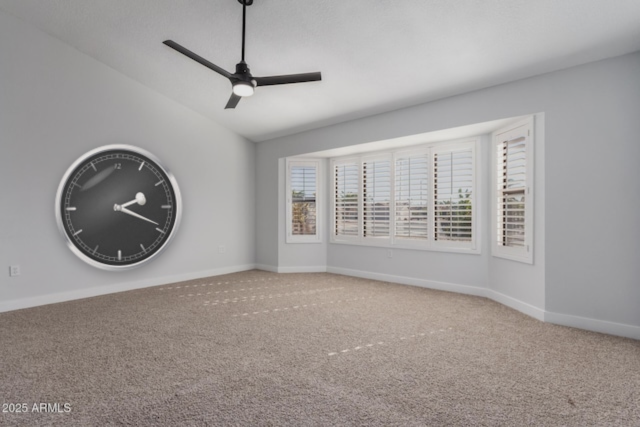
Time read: 2:19
